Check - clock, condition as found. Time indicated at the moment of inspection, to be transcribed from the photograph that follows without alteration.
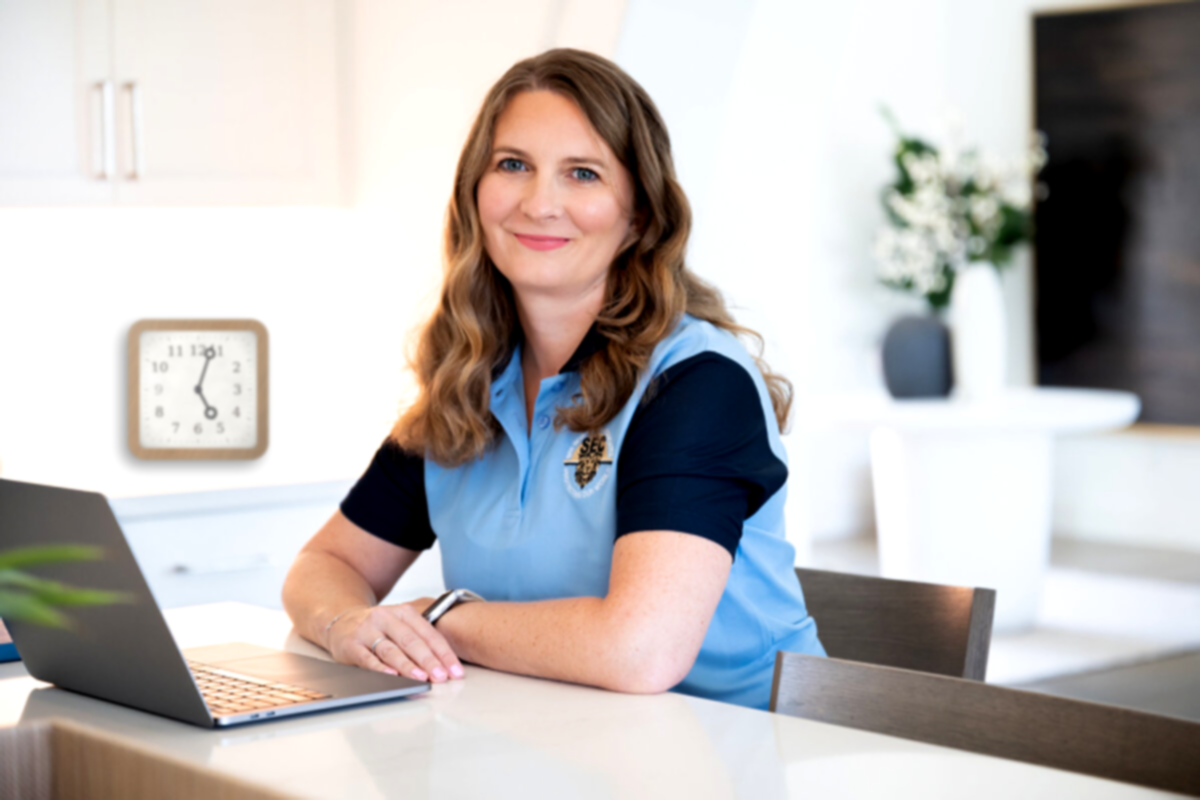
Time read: 5:03
